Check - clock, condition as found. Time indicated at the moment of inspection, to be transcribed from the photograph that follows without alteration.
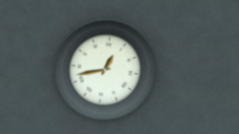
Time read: 12:42
